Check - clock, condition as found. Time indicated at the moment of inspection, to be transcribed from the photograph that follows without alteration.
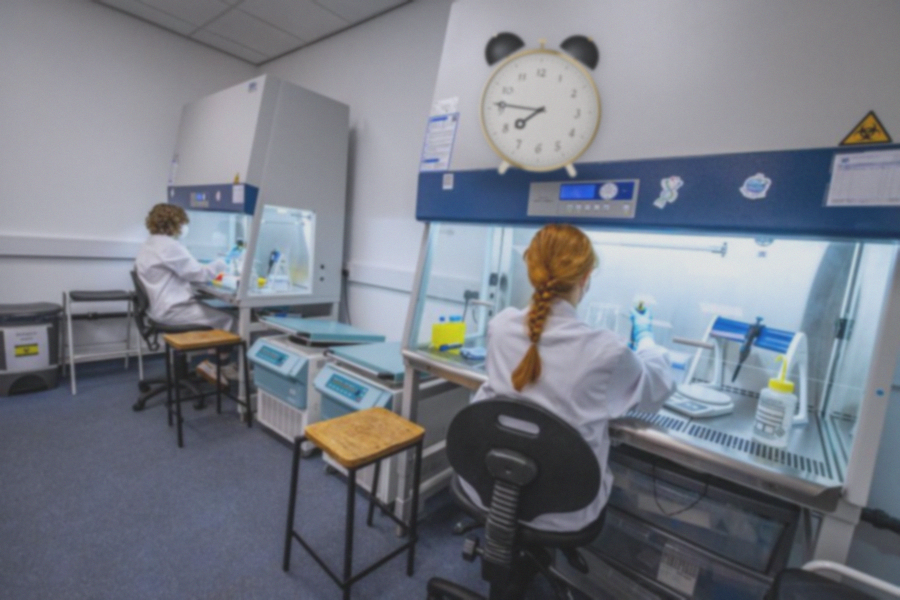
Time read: 7:46
